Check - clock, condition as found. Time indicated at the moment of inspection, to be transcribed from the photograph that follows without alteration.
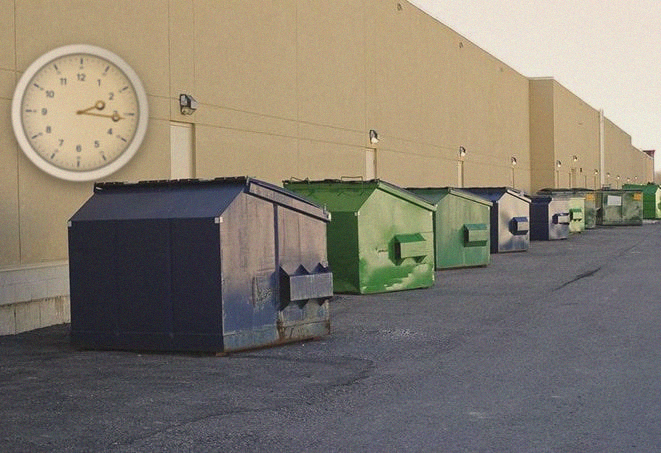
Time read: 2:16
